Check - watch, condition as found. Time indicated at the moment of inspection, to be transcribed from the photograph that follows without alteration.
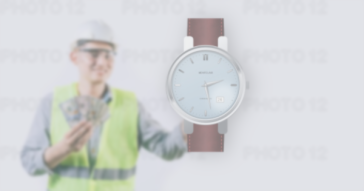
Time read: 2:28
